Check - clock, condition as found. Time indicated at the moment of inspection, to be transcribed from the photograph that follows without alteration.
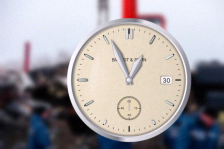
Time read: 12:56
